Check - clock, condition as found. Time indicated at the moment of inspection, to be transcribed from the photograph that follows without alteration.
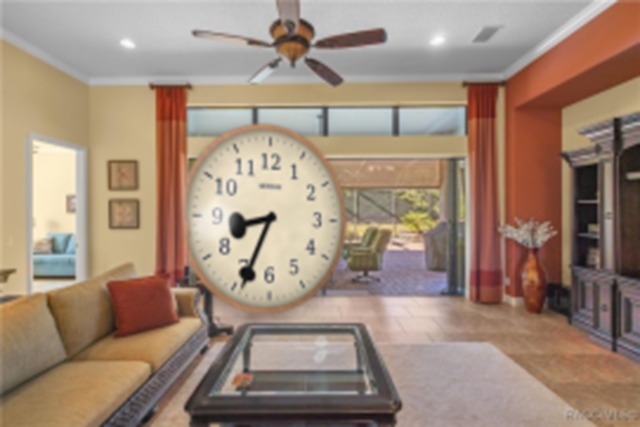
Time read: 8:34
